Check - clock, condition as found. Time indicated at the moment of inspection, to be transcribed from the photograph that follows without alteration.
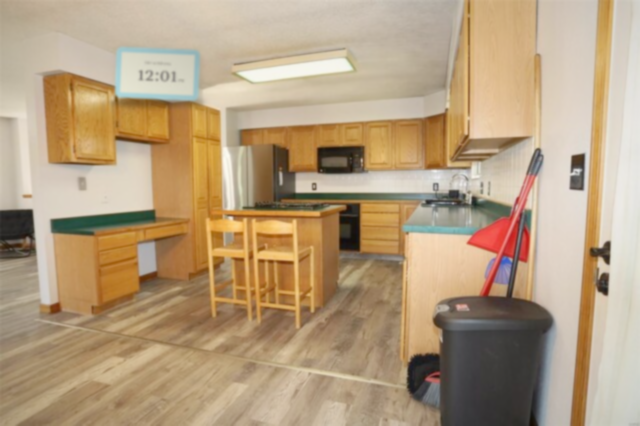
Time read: 12:01
